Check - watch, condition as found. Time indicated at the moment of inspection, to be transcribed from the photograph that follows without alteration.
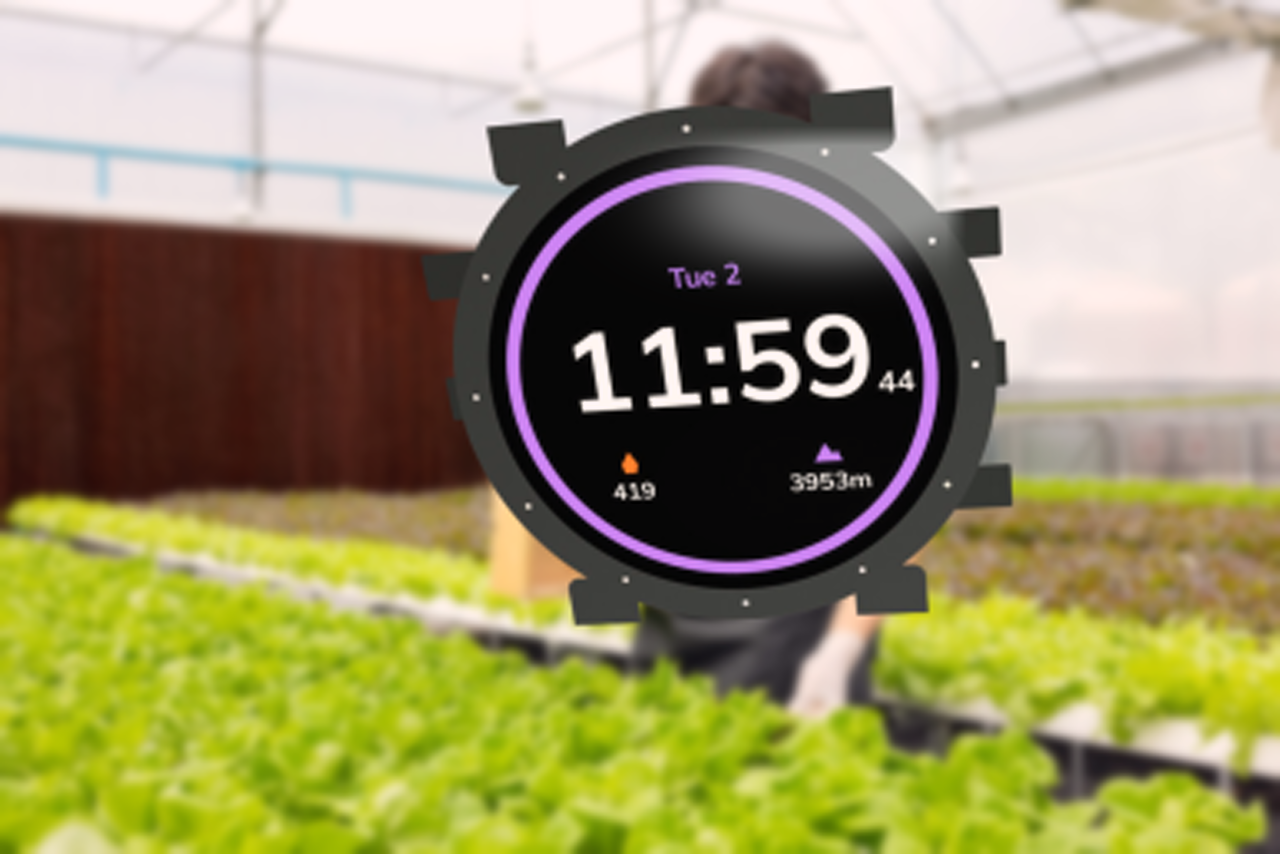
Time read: 11:59:44
